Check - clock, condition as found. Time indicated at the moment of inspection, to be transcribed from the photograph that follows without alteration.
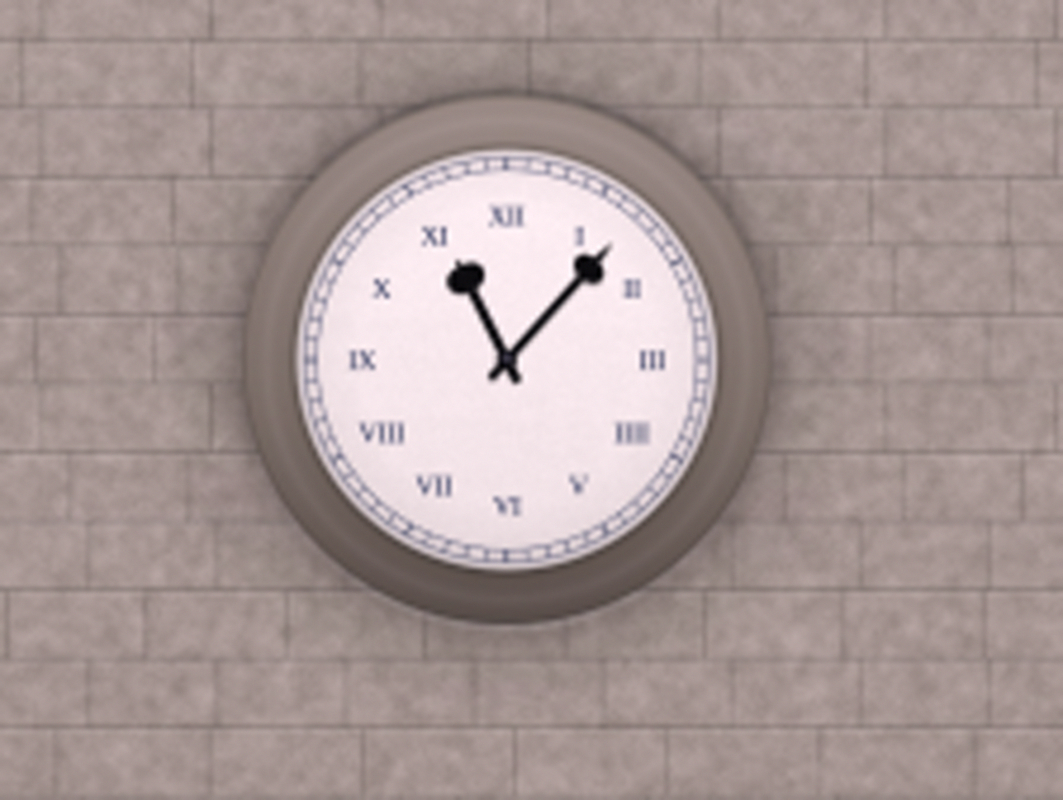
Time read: 11:07
